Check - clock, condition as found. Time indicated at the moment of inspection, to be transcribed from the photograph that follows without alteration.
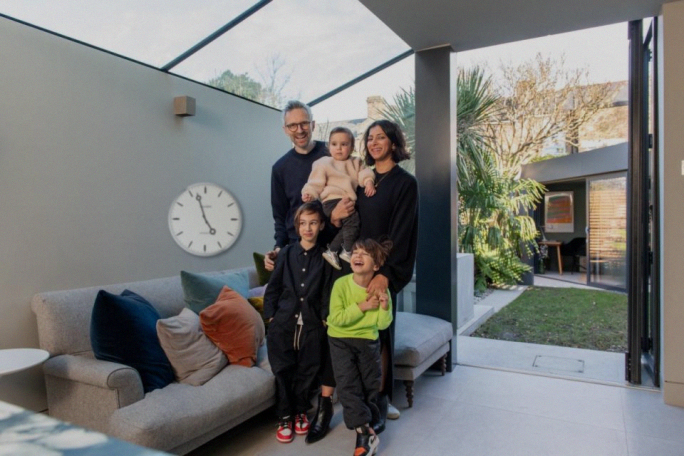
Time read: 4:57
